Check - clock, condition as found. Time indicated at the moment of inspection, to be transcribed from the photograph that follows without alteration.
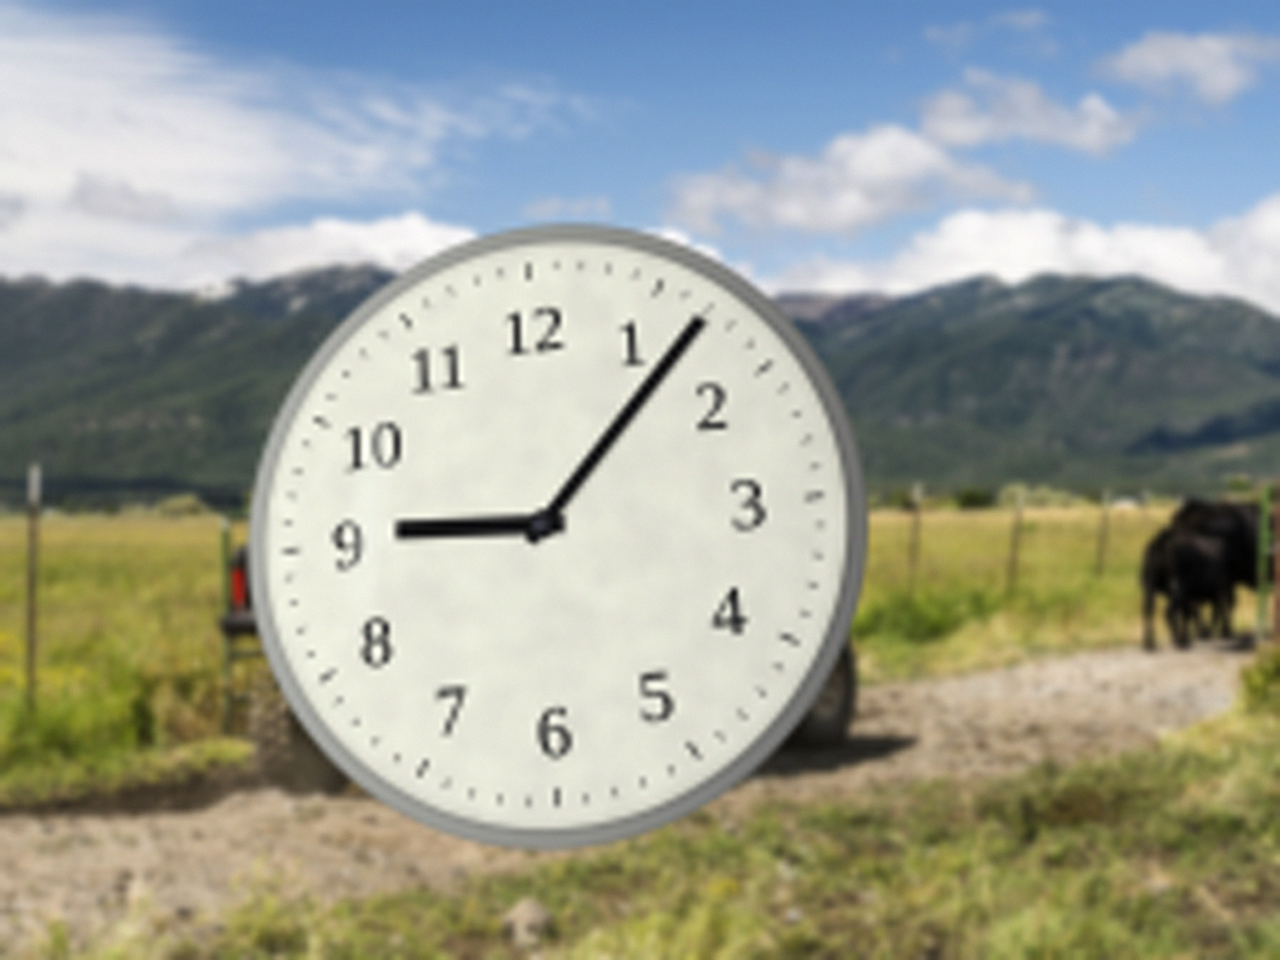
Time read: 9:07
